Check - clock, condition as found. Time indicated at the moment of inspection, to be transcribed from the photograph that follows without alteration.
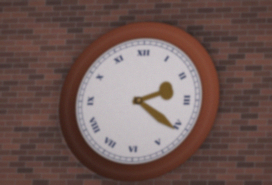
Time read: 2:21
